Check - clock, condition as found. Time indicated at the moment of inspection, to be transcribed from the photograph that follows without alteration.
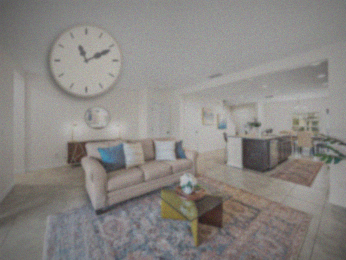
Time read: 11:11
